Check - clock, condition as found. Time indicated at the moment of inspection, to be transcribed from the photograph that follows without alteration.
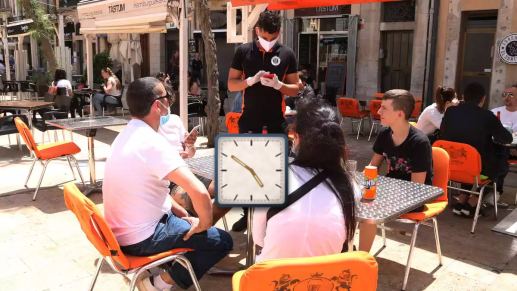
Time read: 4:51
